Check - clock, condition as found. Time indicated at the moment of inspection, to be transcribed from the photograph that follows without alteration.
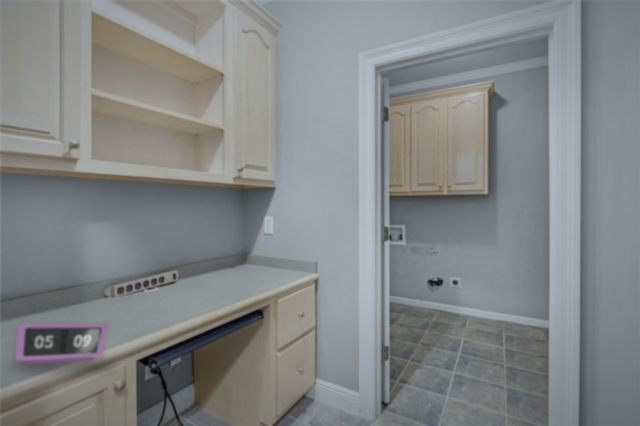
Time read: 5:09
